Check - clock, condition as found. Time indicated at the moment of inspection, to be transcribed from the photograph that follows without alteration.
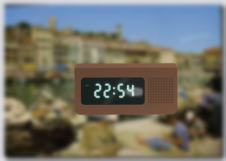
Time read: 22:54
